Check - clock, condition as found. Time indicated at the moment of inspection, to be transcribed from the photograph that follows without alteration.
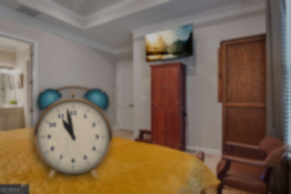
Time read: 10:58
